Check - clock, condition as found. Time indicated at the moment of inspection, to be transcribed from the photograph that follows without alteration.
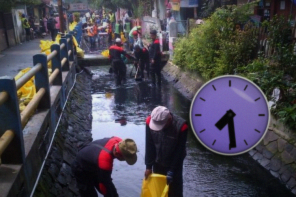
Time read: 7:29
